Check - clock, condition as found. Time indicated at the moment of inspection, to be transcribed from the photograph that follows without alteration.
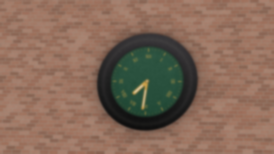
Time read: 7:31
